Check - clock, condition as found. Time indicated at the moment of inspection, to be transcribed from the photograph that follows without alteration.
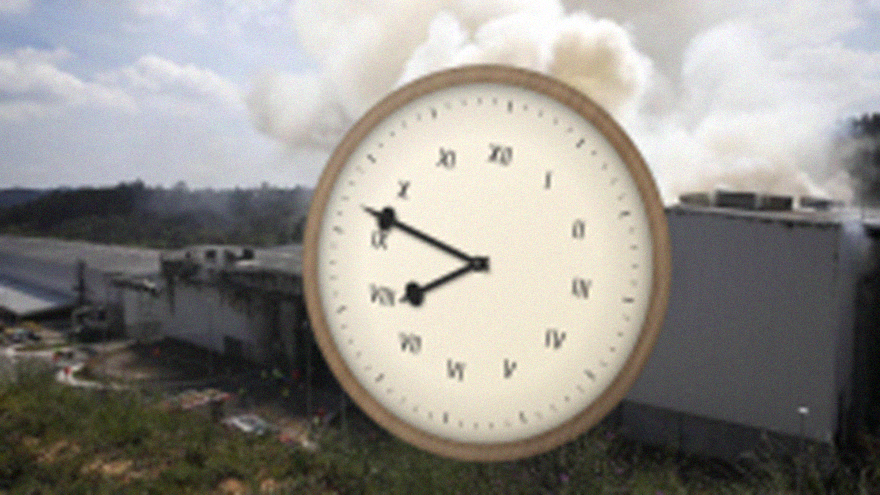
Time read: 7:47
